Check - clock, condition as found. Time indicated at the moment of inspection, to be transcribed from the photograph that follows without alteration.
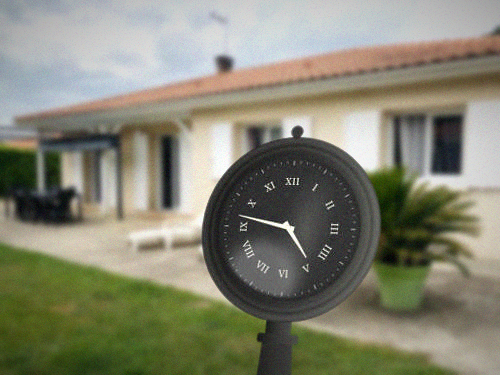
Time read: 4:47
